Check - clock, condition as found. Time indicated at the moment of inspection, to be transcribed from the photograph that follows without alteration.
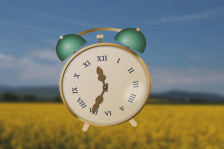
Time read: 11:35
